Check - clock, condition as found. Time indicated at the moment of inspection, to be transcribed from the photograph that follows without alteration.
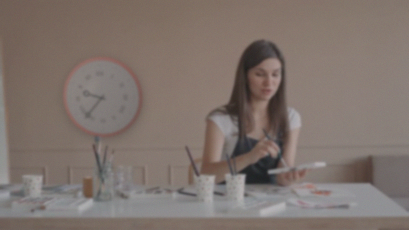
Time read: 9:37
